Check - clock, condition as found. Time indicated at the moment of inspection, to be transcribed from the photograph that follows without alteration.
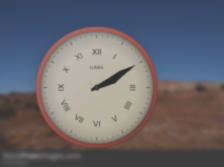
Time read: 2:10
